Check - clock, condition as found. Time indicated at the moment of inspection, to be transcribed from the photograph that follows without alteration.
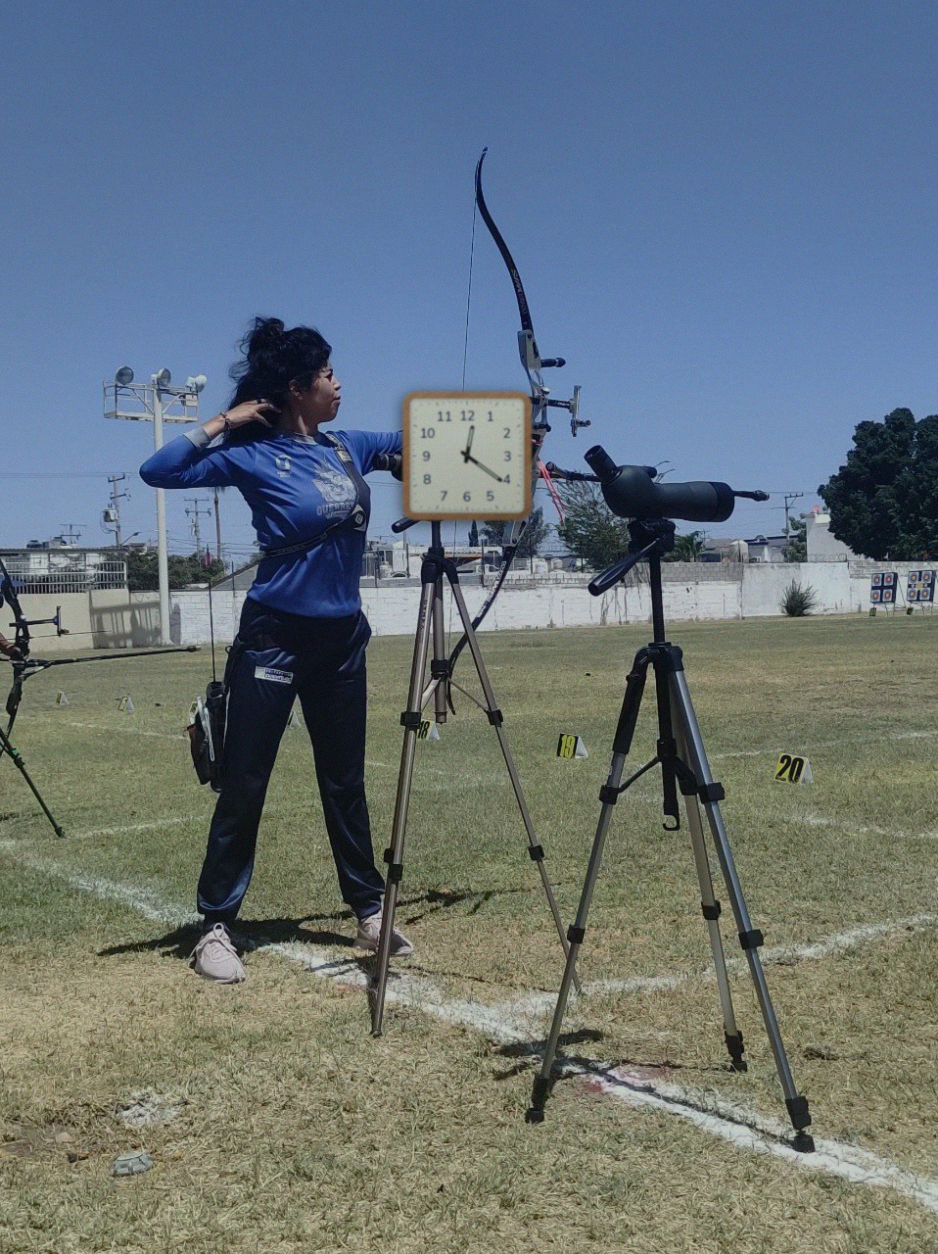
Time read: 12:21
